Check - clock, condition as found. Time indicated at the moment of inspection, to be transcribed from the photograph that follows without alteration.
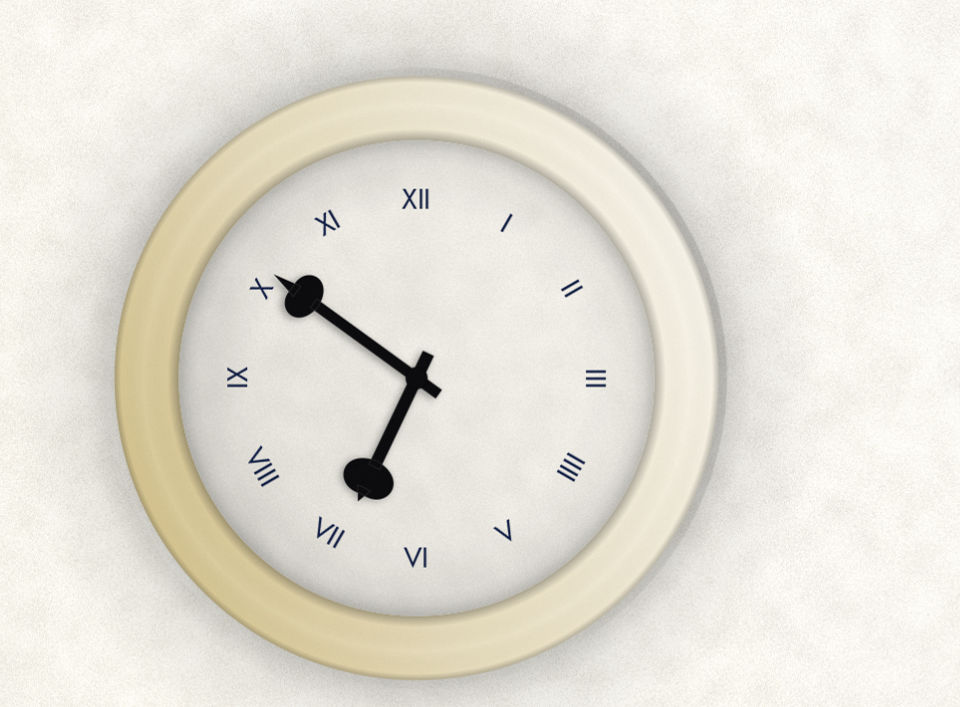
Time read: 6:51
